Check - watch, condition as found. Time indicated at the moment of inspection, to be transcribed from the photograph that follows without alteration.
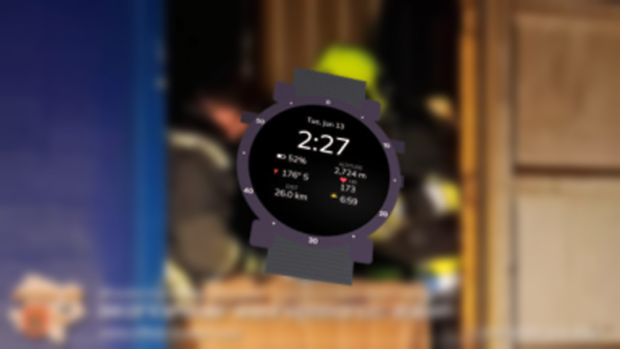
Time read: 2:27
